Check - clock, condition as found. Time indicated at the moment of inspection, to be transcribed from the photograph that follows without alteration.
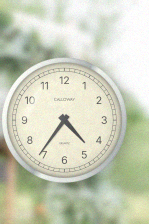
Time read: 4:36
